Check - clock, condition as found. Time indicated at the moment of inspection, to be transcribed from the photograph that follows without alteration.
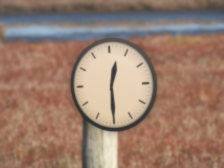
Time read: 12:30
